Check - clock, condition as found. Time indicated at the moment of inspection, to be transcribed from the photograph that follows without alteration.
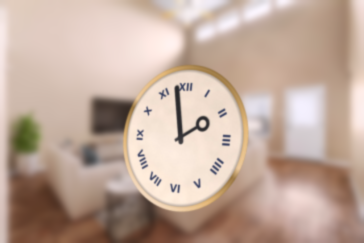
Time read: 1:58
